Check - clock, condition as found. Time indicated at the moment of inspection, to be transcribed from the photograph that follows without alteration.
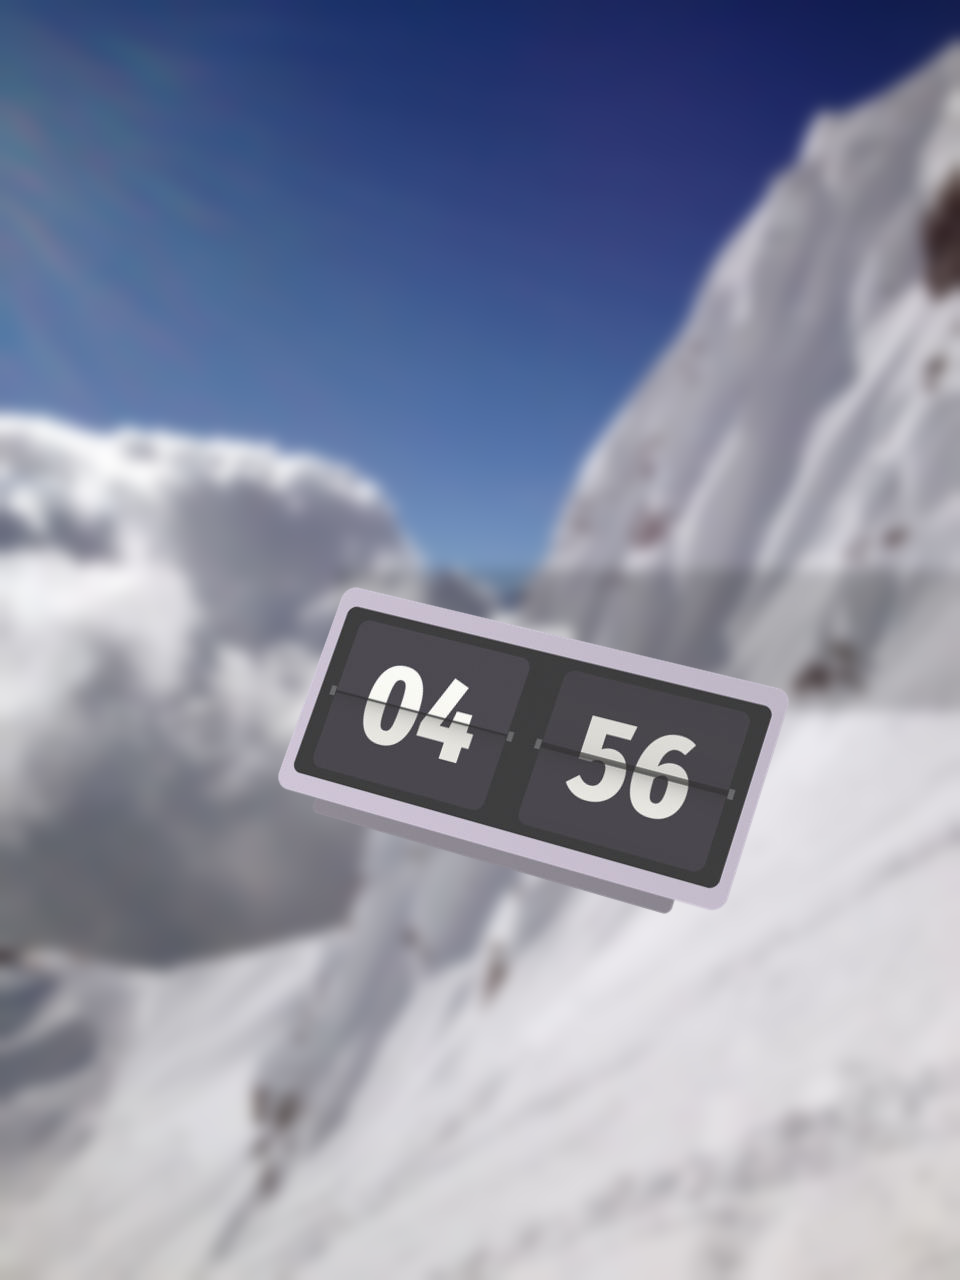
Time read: 4:56
